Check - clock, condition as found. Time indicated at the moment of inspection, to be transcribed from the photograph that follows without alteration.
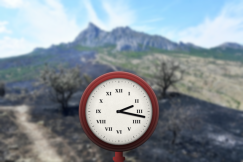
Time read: 2:17
